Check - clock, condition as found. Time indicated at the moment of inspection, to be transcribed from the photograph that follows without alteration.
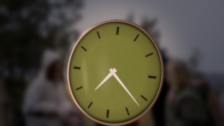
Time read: 7:22
